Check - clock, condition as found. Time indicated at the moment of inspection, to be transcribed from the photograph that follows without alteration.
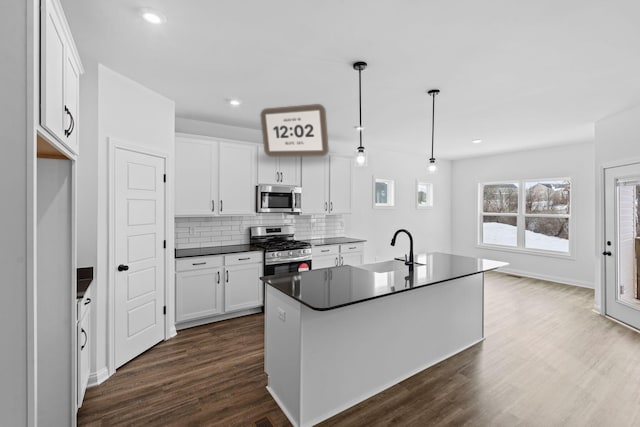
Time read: 12:02
